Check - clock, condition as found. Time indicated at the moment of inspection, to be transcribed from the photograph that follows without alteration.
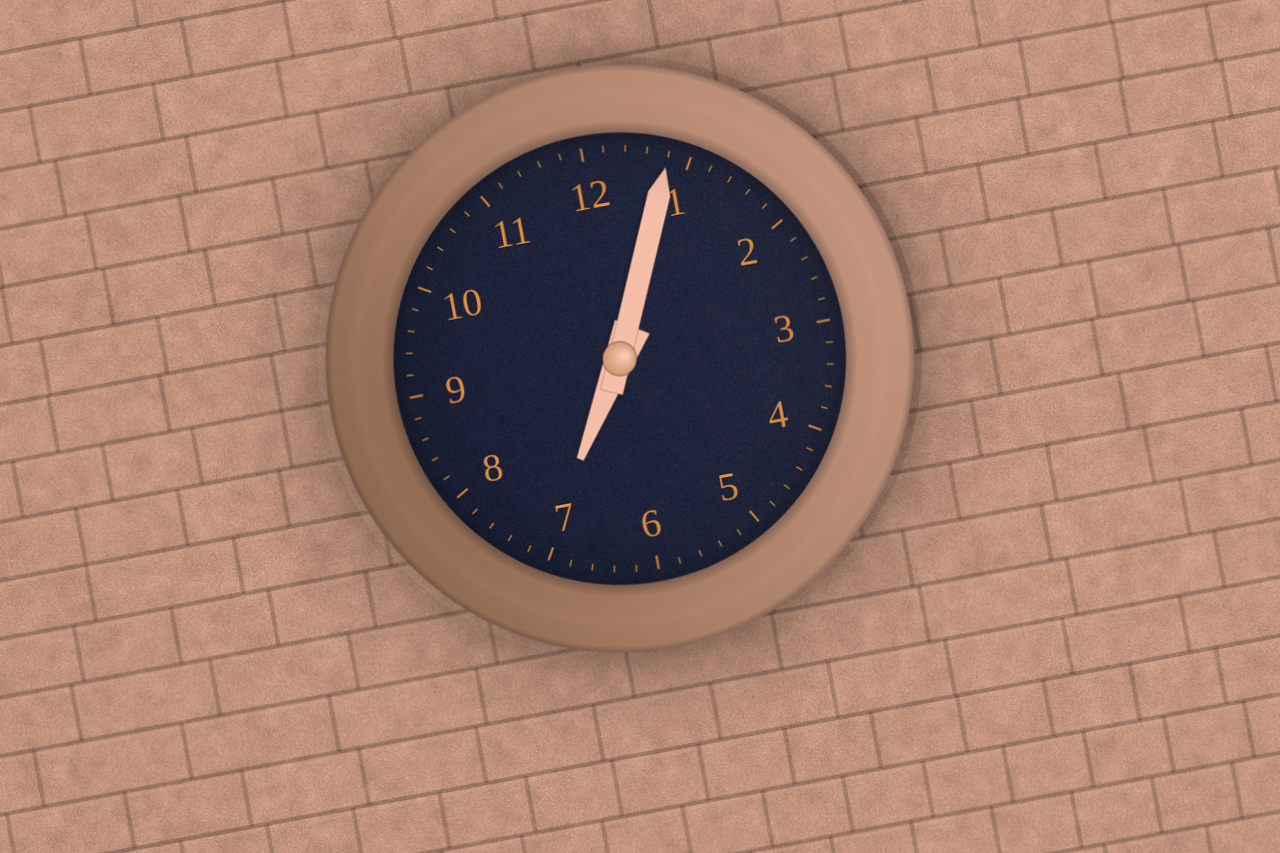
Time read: 7:04
